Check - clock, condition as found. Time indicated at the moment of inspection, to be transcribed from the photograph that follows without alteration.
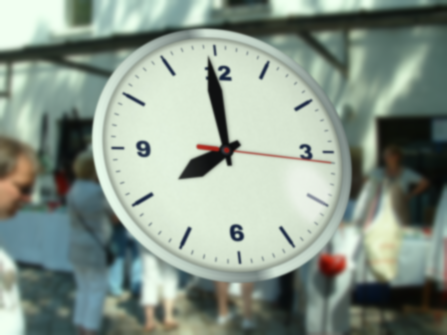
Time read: 7:59:16
